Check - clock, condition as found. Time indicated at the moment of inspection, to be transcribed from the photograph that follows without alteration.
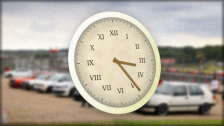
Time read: 3:24
